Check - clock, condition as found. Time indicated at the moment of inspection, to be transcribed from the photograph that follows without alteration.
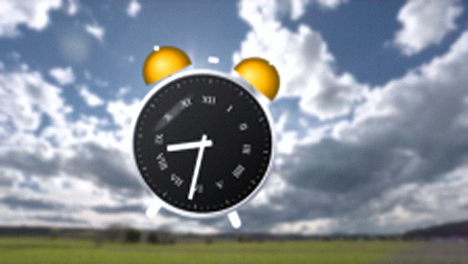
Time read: 8:31
